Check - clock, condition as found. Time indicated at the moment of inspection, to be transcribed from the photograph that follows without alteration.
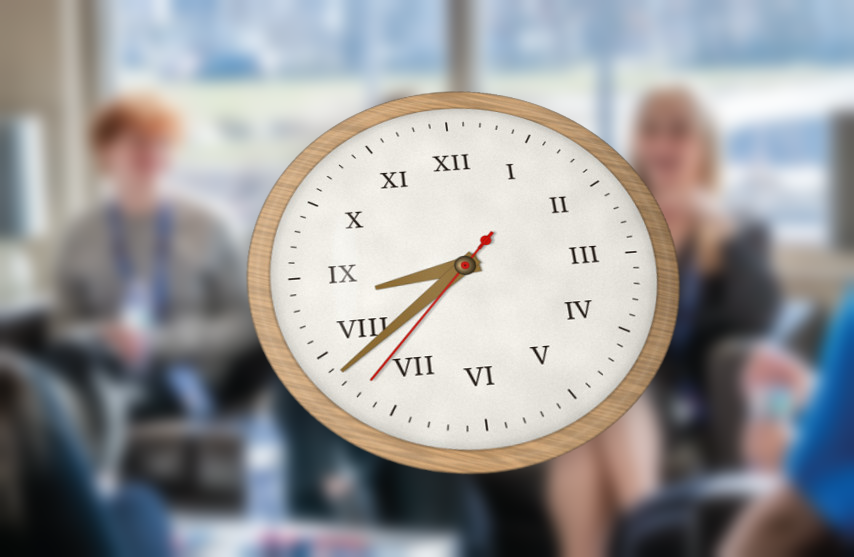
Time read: 8:38:37
